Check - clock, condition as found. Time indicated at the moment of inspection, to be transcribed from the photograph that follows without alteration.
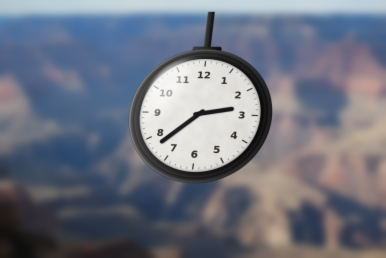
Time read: 2:38
